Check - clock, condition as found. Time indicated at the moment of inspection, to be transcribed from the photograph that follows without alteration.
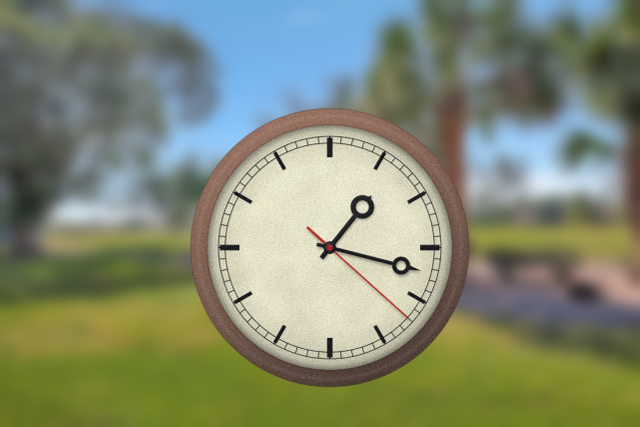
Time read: 1:17:22
